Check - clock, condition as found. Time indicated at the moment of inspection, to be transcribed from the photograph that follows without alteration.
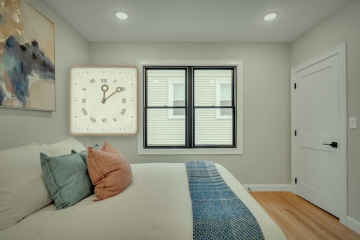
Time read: 12:09
